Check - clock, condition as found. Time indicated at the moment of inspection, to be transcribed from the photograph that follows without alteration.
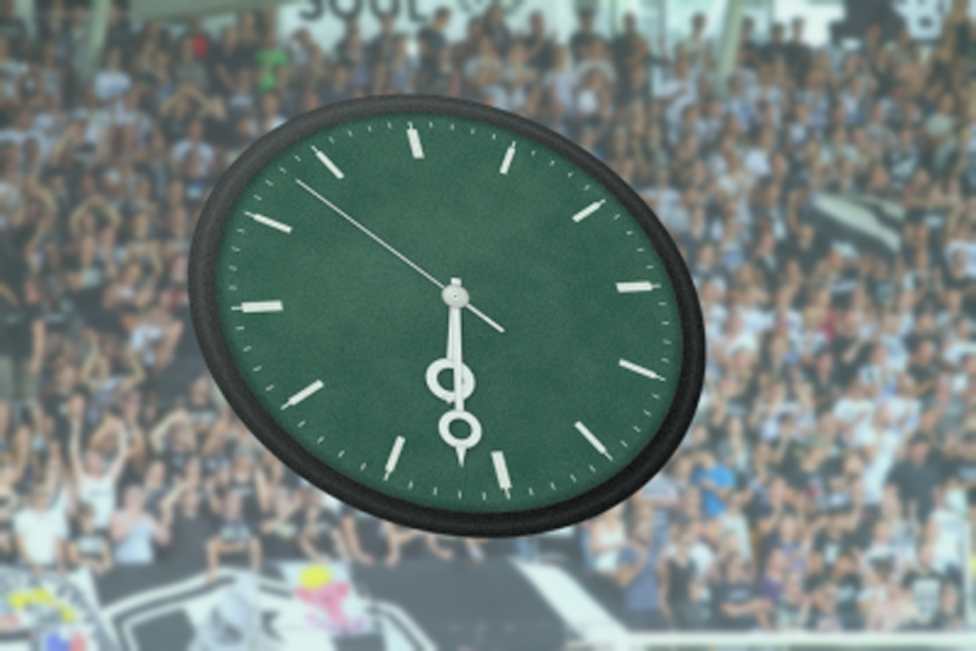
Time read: 6:31:53
